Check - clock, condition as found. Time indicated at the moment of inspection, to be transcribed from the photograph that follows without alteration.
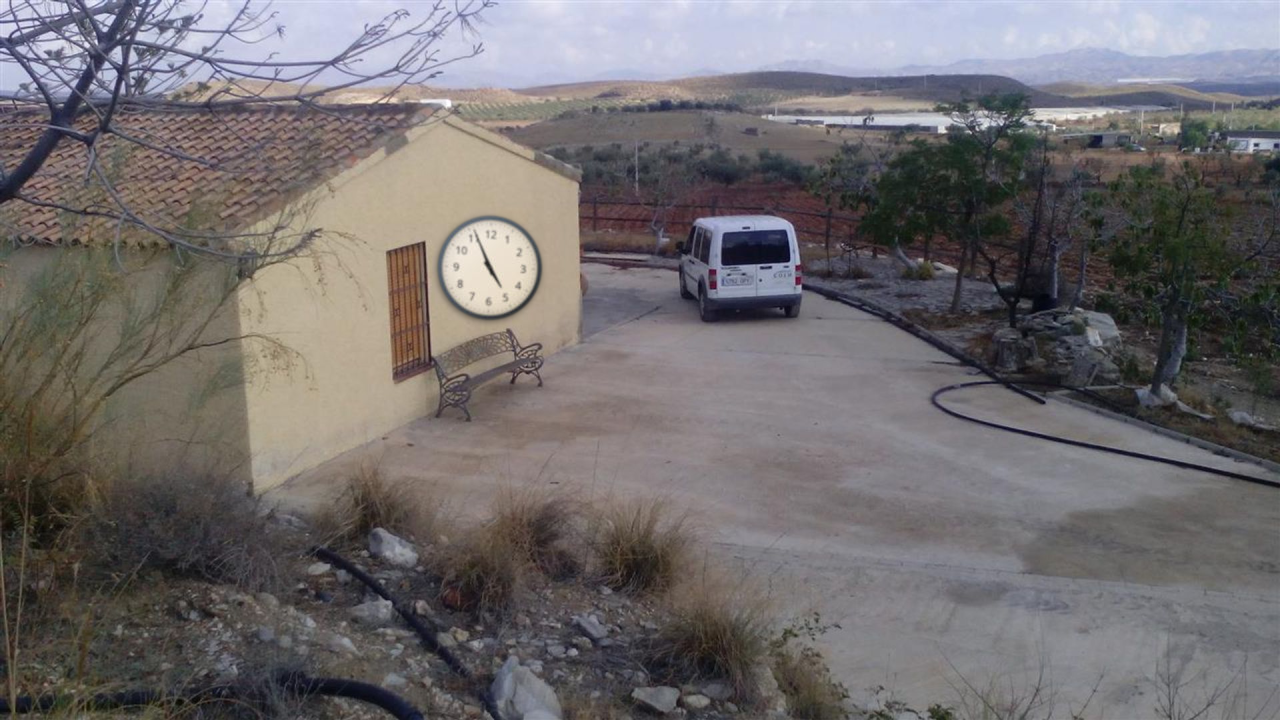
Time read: 4:56
